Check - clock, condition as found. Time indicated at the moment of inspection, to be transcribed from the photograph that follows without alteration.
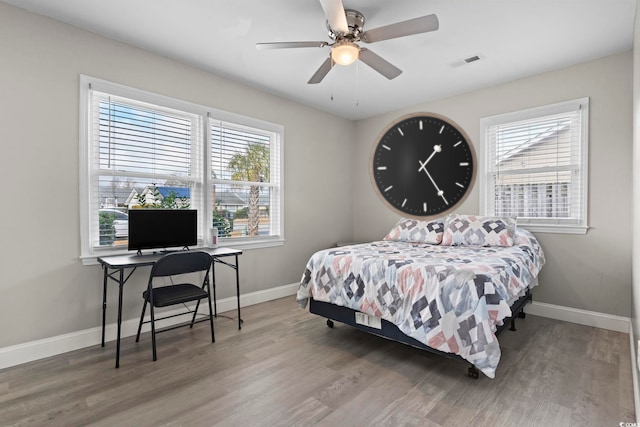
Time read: 1:25
